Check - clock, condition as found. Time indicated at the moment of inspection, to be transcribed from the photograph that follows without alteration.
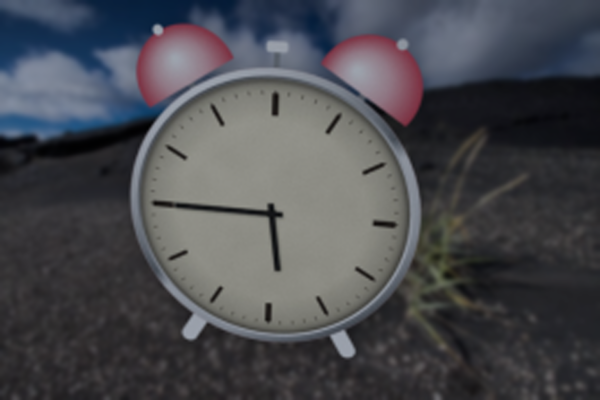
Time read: 5:45
